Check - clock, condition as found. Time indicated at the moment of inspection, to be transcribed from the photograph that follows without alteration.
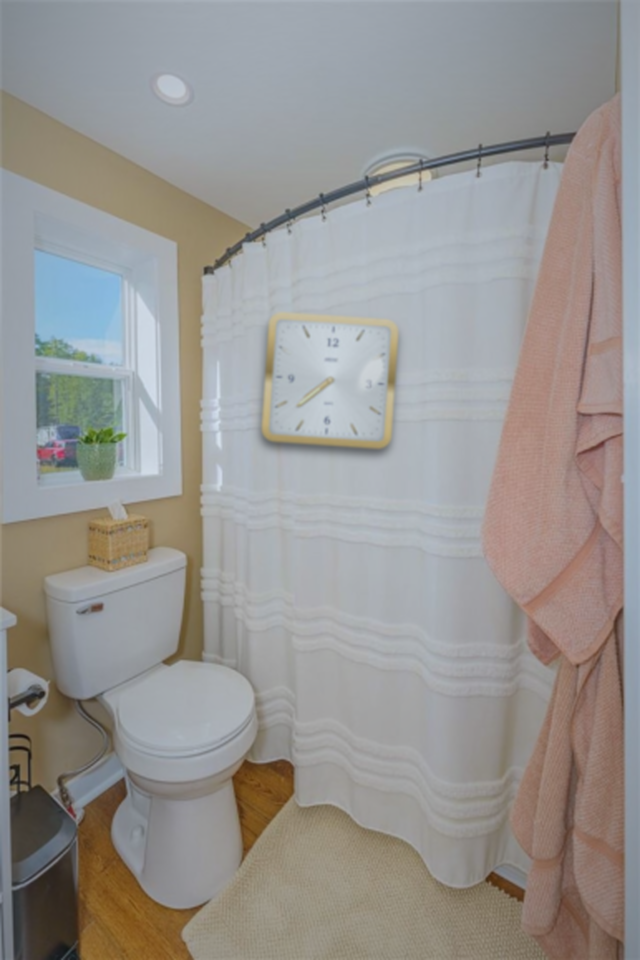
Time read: 7:38
